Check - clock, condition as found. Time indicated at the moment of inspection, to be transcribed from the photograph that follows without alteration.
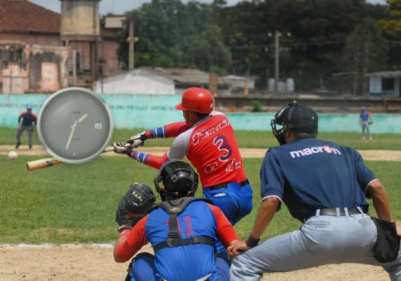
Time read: 1:33
